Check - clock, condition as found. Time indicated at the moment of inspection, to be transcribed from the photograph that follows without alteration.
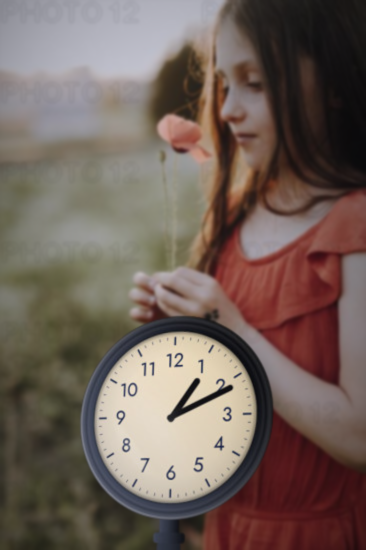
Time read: 1:11
